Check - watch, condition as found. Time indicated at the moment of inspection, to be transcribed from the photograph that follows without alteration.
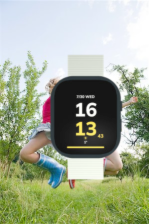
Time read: 16:13
